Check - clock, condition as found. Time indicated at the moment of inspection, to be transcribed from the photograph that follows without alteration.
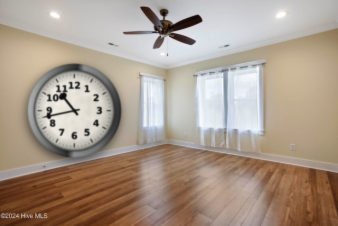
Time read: 10:43
